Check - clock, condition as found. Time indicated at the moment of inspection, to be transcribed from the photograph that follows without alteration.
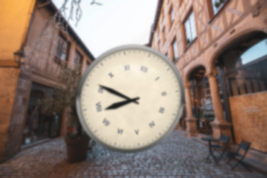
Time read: 7:46
